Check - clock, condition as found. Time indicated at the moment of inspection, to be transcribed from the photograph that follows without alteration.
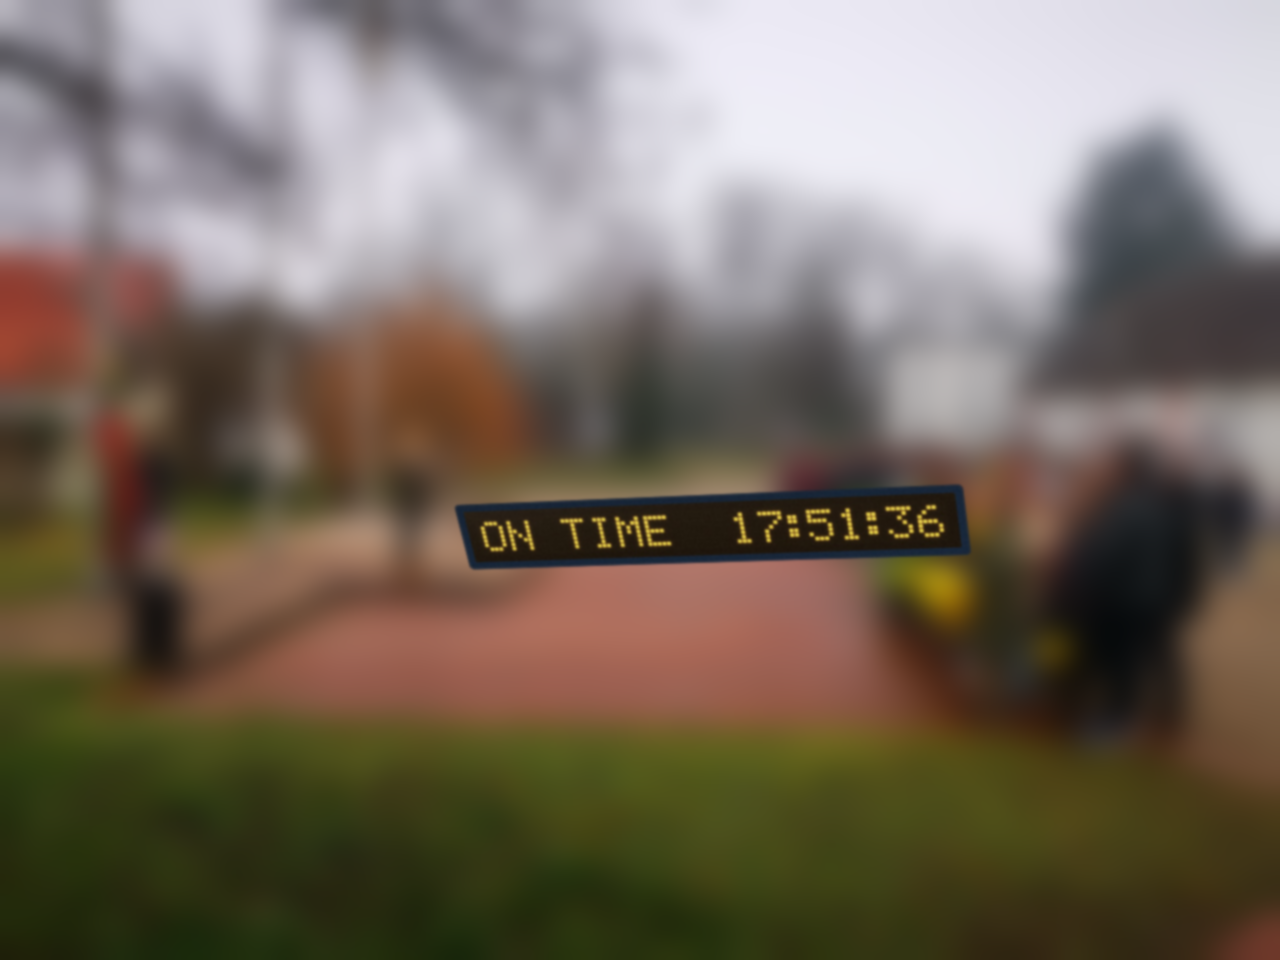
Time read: 17:51:36
